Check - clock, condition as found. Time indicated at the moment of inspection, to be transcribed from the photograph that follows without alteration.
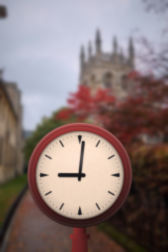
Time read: 9:01
